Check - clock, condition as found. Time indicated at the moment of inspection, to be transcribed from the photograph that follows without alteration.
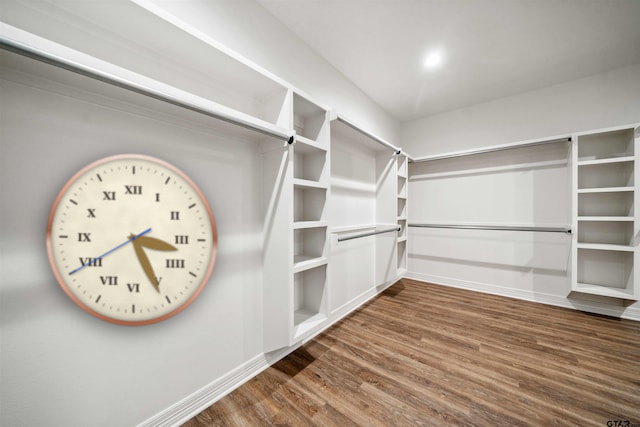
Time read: 3:25:40
